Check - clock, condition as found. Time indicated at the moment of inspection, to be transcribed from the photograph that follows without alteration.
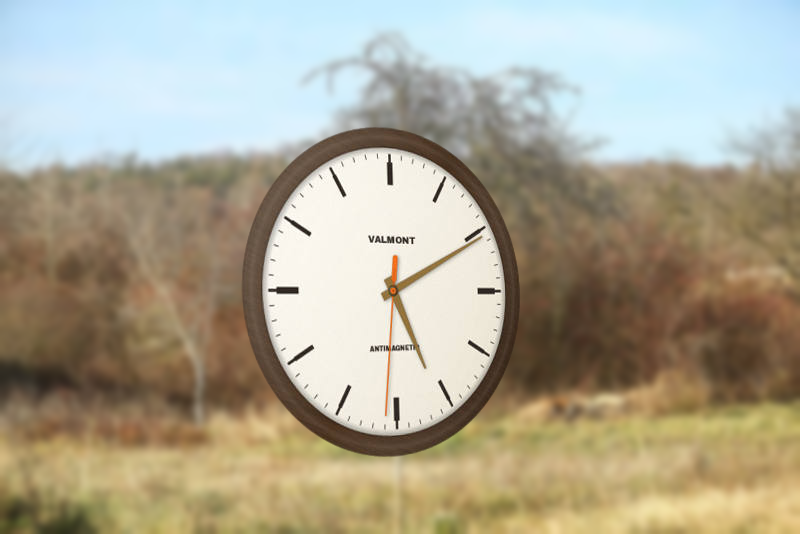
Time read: 5:10:31
